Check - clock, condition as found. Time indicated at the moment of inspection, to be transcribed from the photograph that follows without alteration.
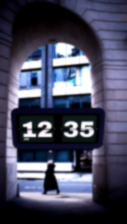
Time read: 12:35
